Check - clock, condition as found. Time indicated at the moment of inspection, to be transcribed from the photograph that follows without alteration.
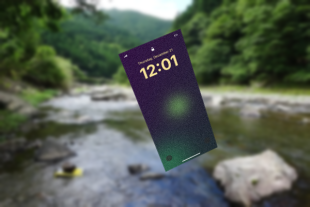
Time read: 12:01
